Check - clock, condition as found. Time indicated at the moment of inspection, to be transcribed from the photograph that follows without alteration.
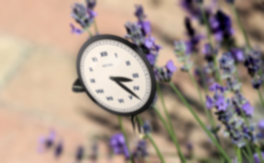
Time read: 3:23
